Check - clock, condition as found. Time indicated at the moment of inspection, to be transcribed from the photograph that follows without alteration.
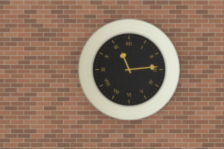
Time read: 11:14
